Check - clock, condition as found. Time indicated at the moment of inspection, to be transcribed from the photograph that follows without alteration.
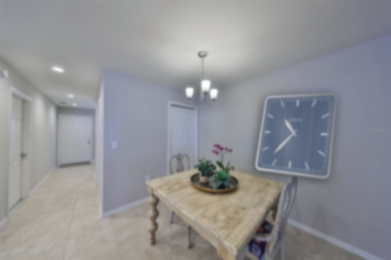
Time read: 10:37
